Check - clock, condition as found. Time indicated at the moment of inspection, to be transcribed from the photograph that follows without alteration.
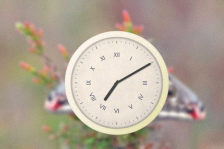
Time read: 7:10
